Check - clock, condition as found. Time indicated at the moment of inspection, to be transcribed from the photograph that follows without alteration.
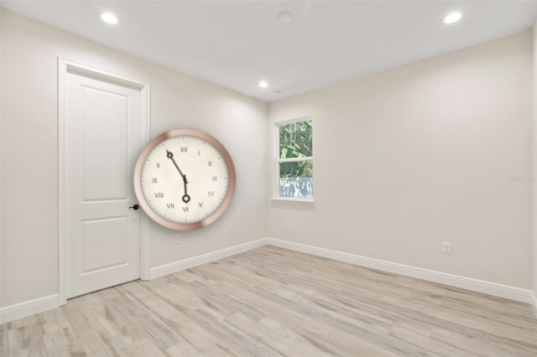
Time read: 5:55
